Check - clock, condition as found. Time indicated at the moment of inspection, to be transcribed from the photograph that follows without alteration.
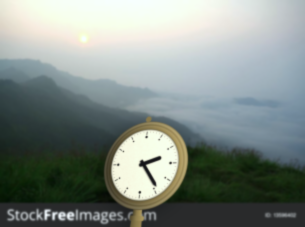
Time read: 2:24
